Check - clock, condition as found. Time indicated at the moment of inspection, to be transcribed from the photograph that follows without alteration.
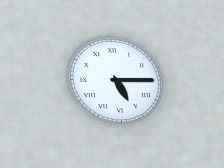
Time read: 5:15
